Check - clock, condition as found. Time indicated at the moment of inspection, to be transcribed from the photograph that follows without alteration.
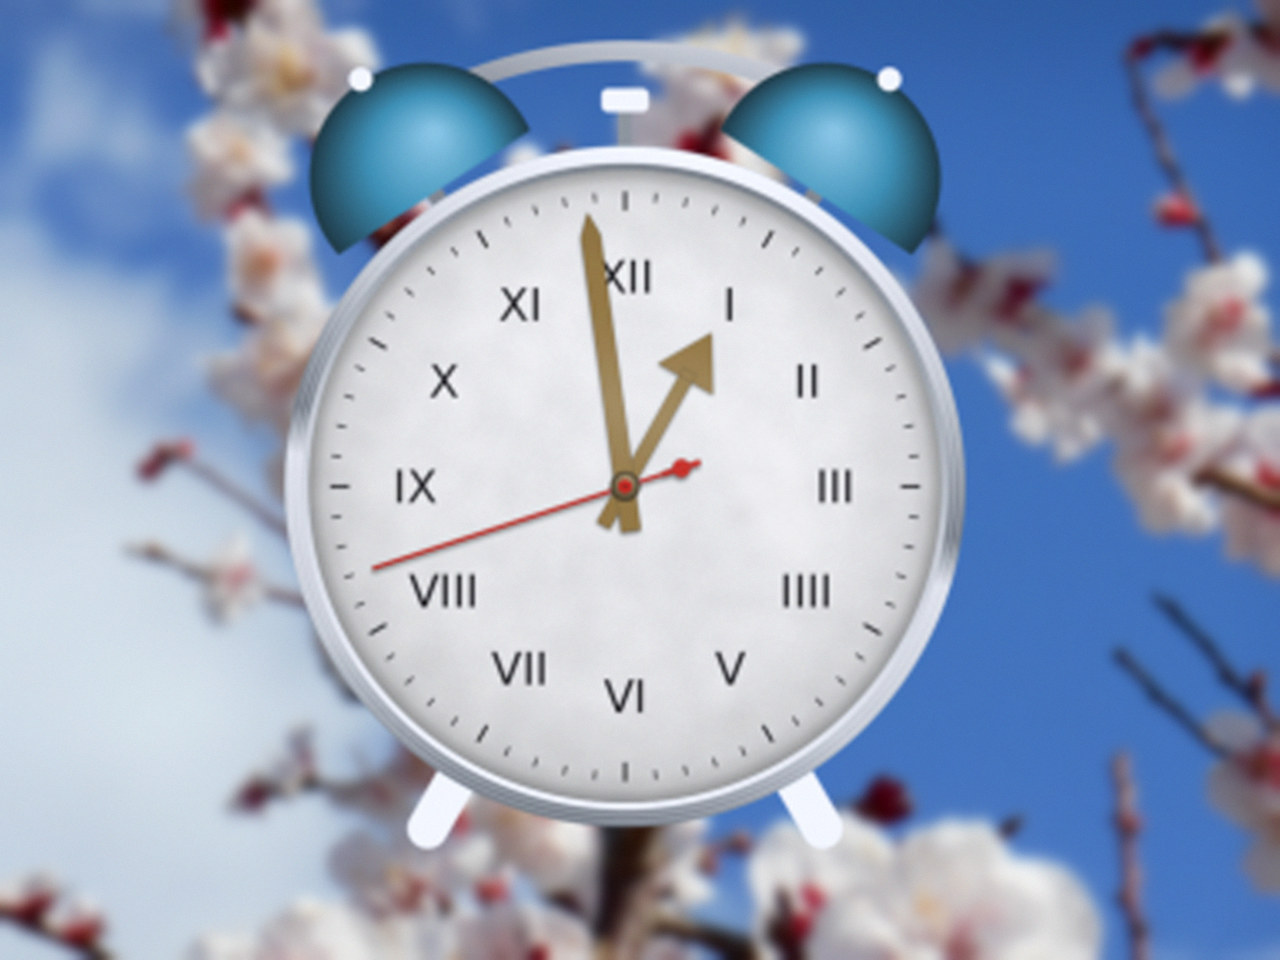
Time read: 12:58:42
